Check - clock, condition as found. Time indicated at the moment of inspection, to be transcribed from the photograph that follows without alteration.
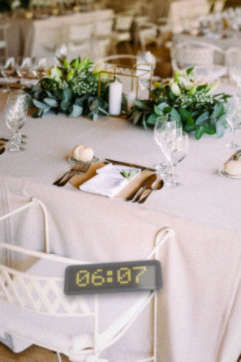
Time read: 6:07
